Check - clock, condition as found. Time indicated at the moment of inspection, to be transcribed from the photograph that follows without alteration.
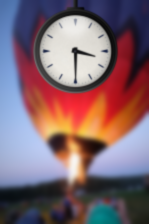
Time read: 3:30
